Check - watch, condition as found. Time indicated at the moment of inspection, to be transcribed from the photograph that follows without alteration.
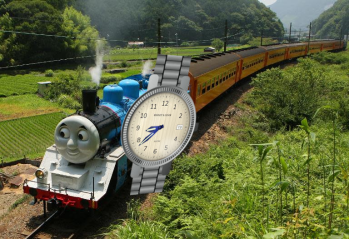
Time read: 8:38
